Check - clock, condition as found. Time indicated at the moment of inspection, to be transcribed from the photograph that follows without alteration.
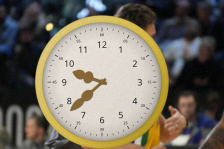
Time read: 9:38
